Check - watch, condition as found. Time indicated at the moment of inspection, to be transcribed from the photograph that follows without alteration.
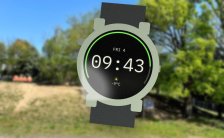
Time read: 9:43
